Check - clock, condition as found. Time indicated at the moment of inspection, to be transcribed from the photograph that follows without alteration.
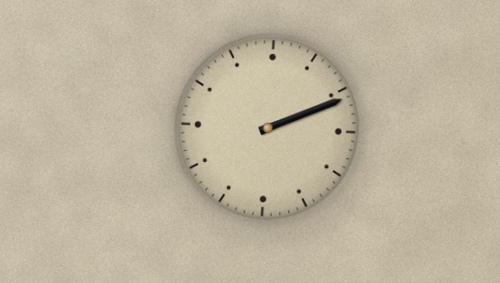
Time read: 2:11
